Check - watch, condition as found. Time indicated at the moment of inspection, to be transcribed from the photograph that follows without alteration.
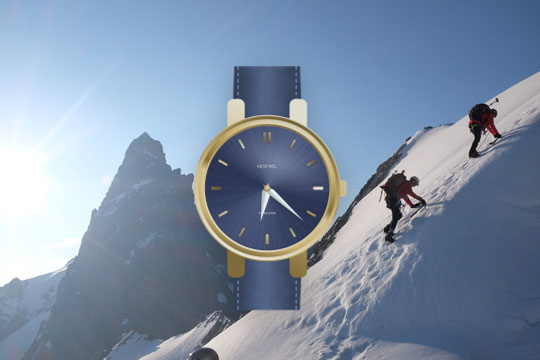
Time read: 6:22
